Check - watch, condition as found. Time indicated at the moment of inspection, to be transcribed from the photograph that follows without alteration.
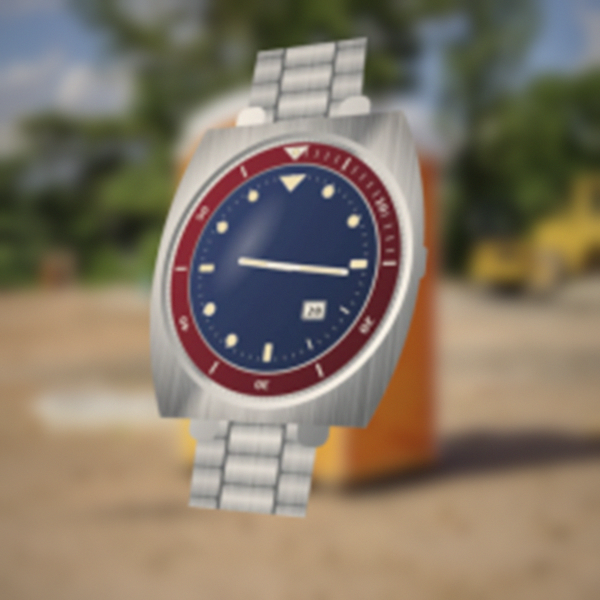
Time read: 9:16
